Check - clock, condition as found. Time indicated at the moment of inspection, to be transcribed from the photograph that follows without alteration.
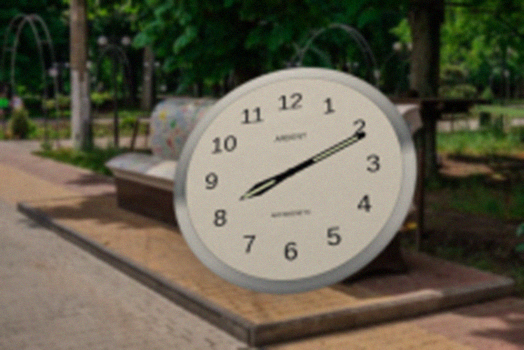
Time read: 8:11
